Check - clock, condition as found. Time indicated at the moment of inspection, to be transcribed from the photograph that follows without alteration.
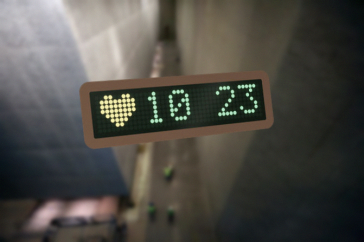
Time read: 10:23
